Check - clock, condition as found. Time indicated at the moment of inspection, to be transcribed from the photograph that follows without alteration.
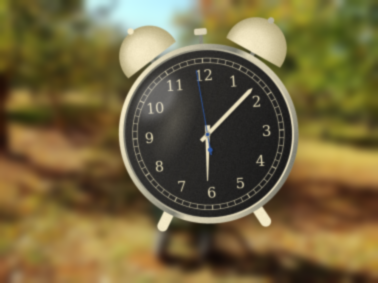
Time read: 6:07:59
